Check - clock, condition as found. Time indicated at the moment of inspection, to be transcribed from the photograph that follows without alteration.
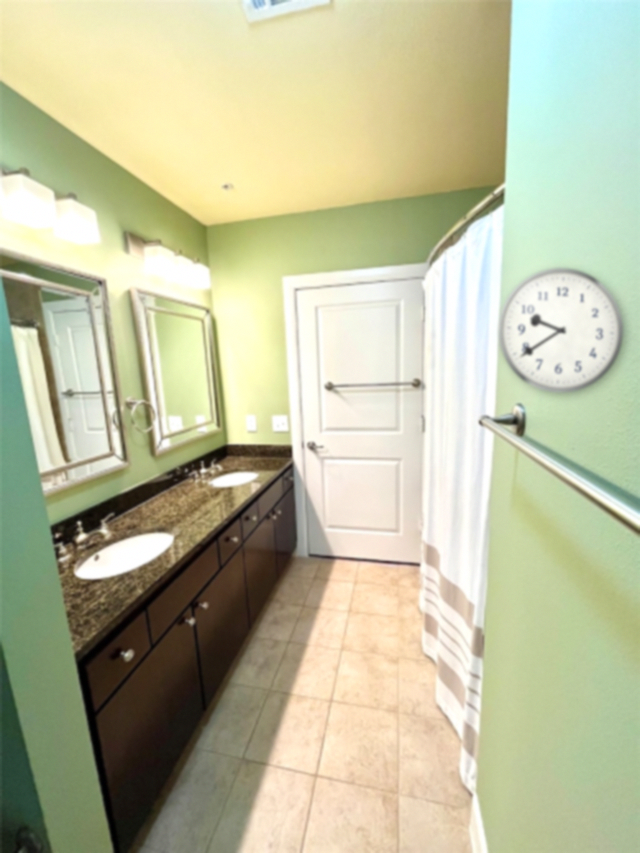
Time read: 9:39
